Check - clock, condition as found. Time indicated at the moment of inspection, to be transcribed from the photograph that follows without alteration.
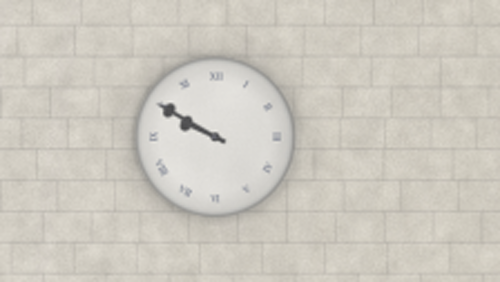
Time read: 9:50
